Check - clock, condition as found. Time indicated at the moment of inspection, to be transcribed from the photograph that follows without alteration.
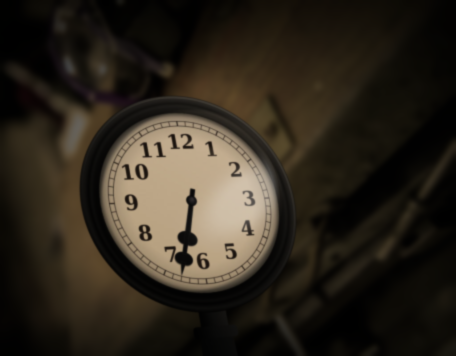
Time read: 6:33
